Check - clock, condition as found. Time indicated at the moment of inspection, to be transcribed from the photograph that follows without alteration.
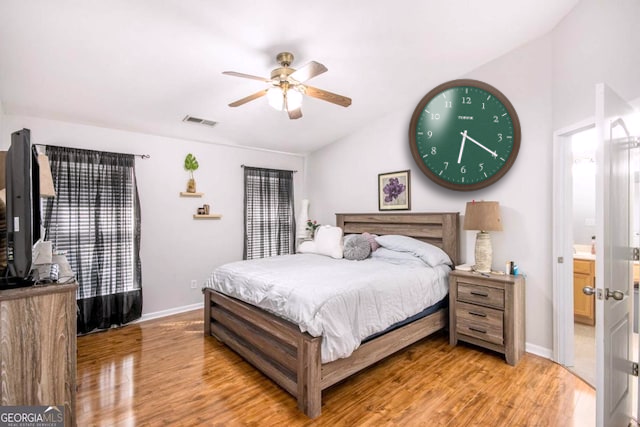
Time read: 6:20
